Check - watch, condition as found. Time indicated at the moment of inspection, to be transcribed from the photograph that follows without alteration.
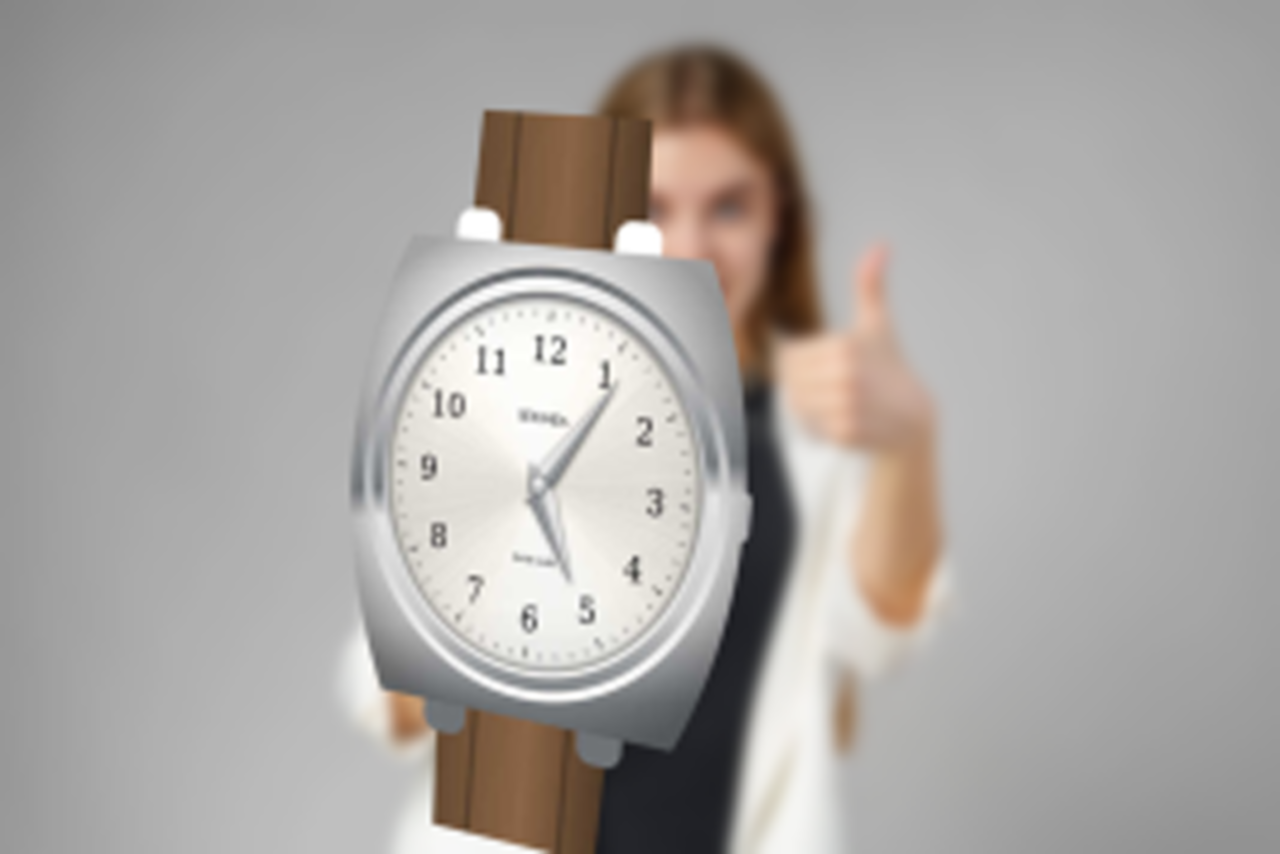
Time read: 5:06
